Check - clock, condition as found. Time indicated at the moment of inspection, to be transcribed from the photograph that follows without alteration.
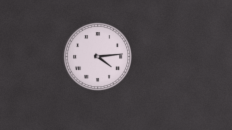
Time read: 4:14
